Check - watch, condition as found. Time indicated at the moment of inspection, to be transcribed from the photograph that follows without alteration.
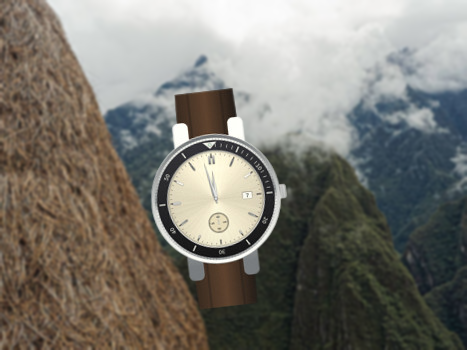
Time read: 11:58
